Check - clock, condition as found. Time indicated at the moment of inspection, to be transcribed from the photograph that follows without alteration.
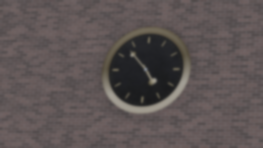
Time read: 4:53
